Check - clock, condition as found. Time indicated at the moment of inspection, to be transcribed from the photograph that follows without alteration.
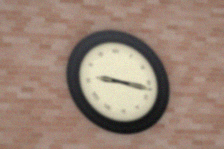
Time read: 9:17
